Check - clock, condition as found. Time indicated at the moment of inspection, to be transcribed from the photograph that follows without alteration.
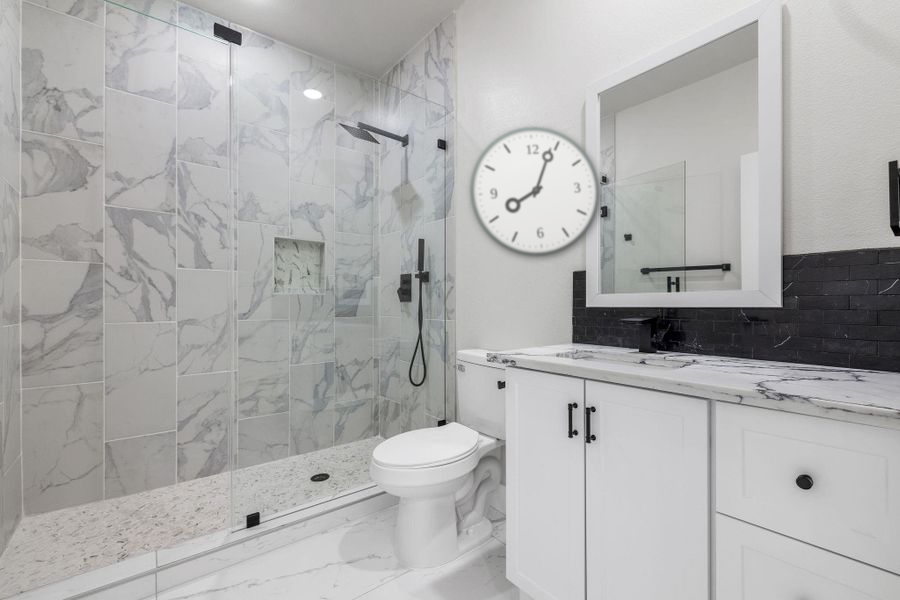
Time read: 8:04
